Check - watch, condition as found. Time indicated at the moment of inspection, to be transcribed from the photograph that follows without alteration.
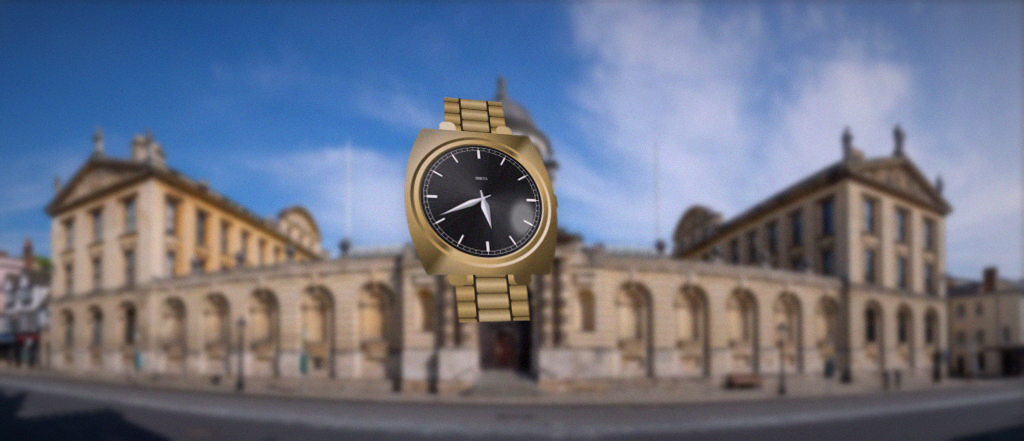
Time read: 5:41
